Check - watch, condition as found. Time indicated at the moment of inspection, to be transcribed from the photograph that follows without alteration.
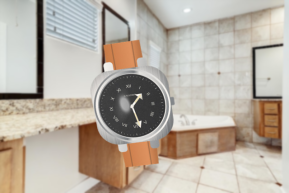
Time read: 1:28
